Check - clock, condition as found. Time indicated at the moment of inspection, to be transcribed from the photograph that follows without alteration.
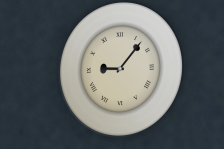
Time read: 9:07
